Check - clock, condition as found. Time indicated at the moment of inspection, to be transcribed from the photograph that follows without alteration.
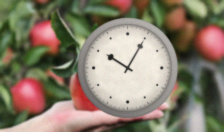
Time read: 10:05
